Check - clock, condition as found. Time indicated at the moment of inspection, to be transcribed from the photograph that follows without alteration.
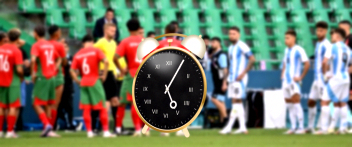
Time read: 5:05
